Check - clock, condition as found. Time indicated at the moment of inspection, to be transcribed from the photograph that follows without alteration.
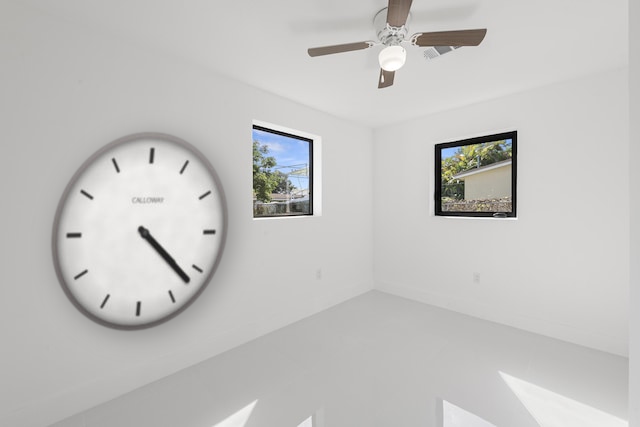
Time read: 4:22
